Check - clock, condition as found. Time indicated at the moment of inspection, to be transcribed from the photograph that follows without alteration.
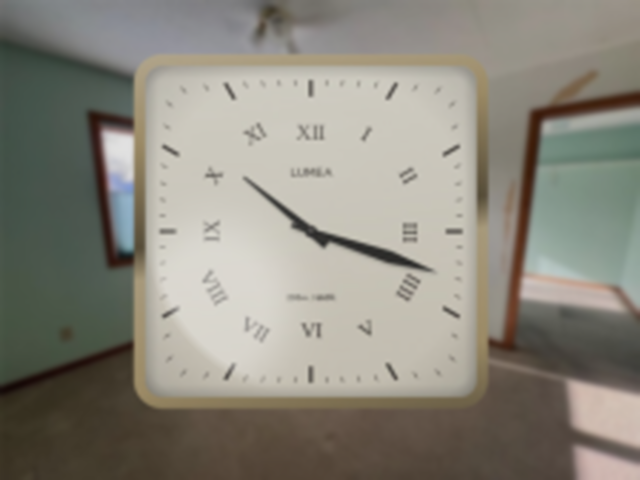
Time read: 10:18
